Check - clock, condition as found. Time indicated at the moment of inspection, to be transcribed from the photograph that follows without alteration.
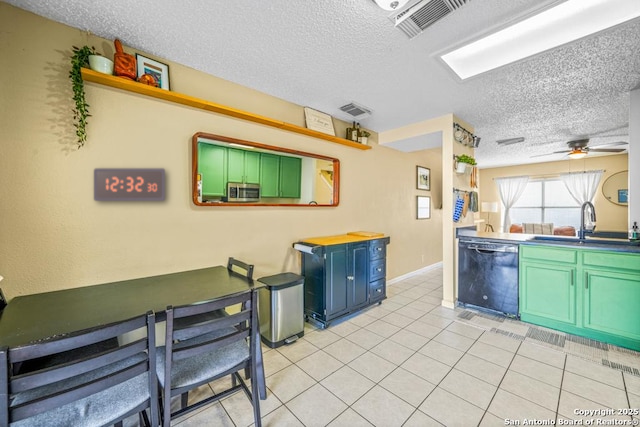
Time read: 12:32
